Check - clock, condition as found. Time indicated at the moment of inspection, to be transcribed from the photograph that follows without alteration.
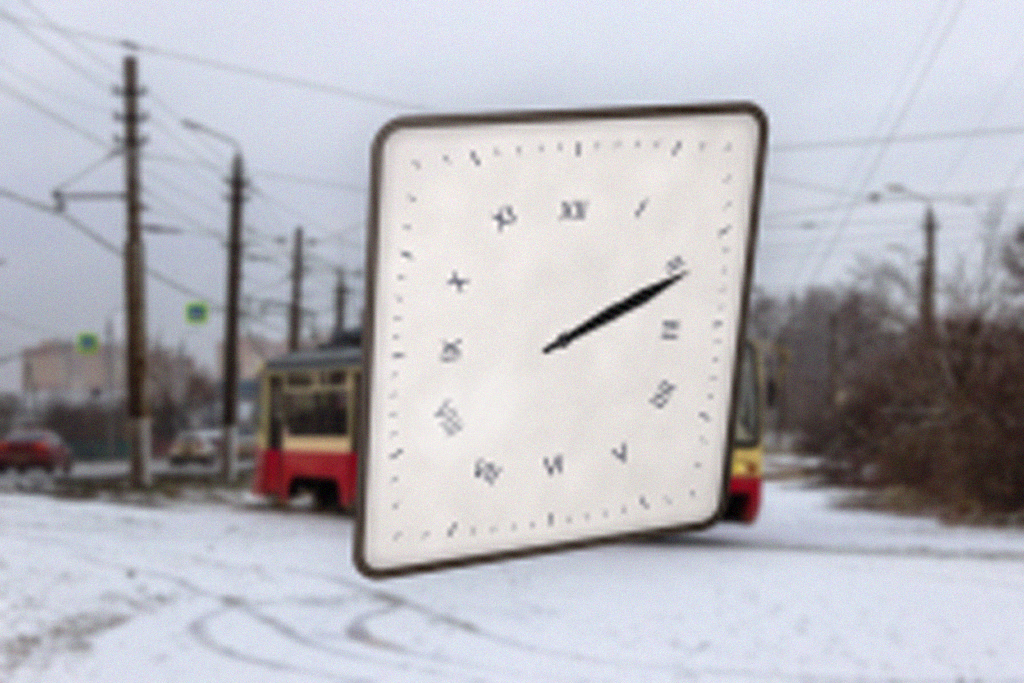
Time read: 2:11
